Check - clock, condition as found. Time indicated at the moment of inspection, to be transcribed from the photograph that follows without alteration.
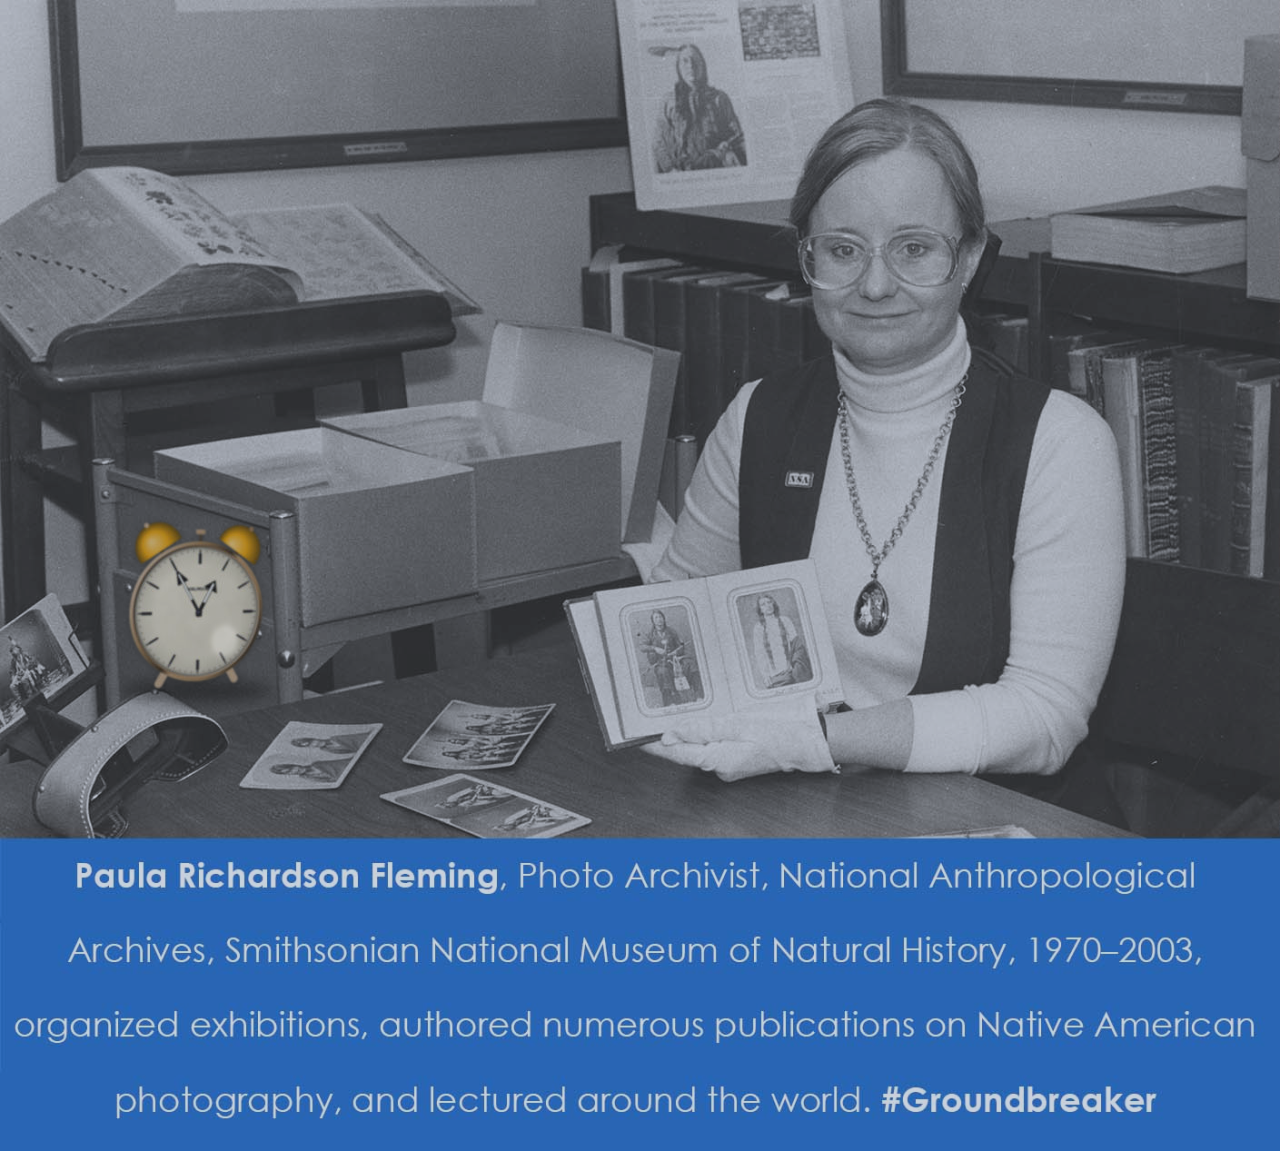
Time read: 12:55
